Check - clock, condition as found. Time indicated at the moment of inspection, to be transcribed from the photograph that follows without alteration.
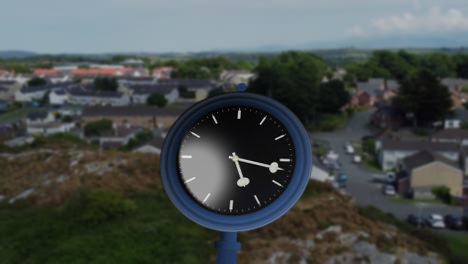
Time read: 5:17
